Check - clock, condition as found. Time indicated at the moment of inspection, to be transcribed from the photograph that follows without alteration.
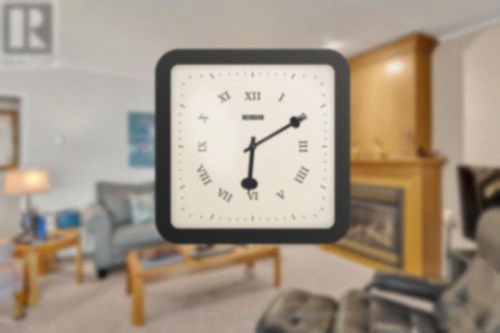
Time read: 6:10
